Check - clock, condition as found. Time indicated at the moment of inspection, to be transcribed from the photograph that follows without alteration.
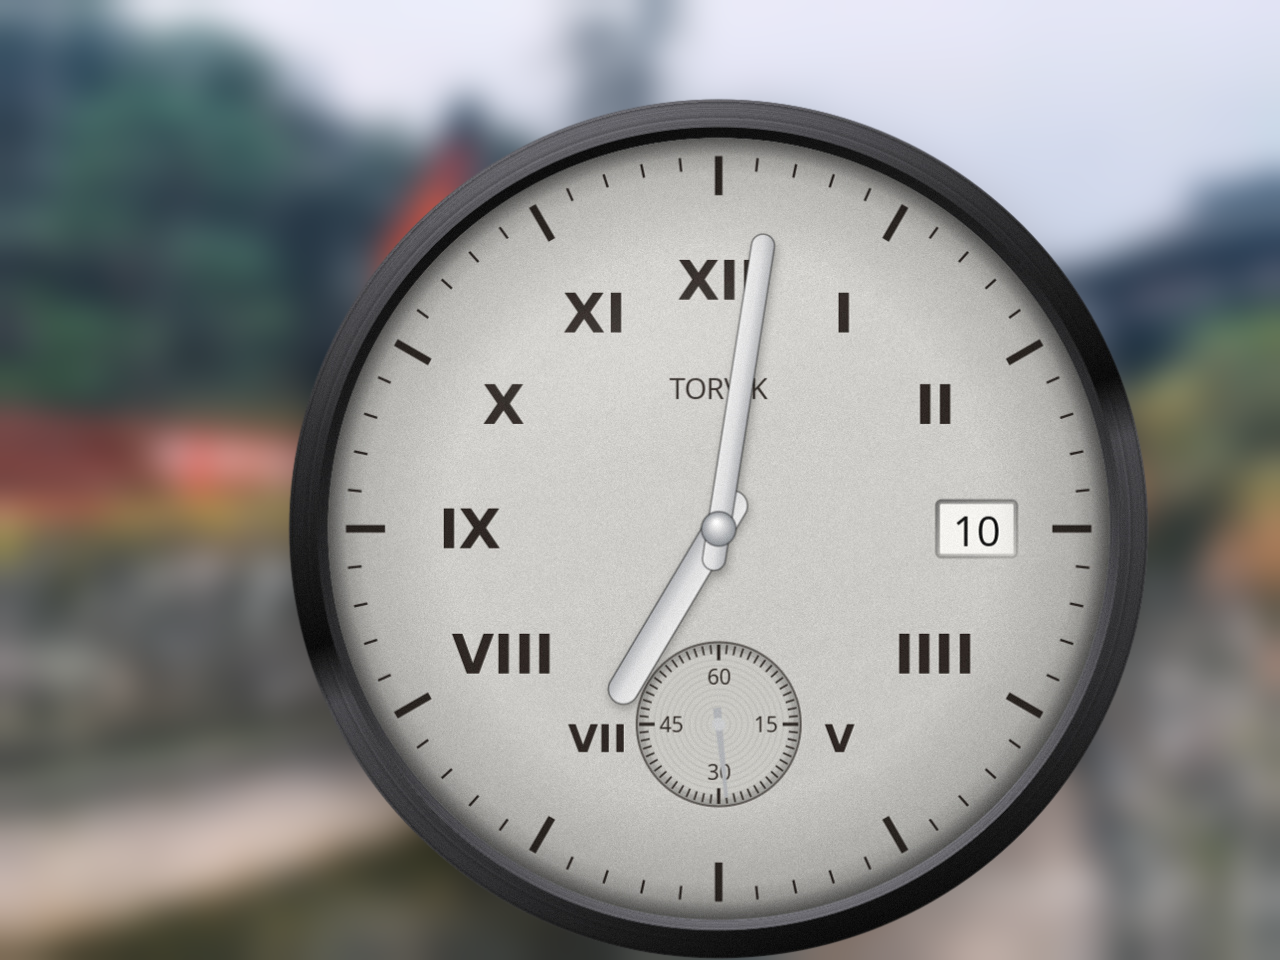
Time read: 7:01:29
